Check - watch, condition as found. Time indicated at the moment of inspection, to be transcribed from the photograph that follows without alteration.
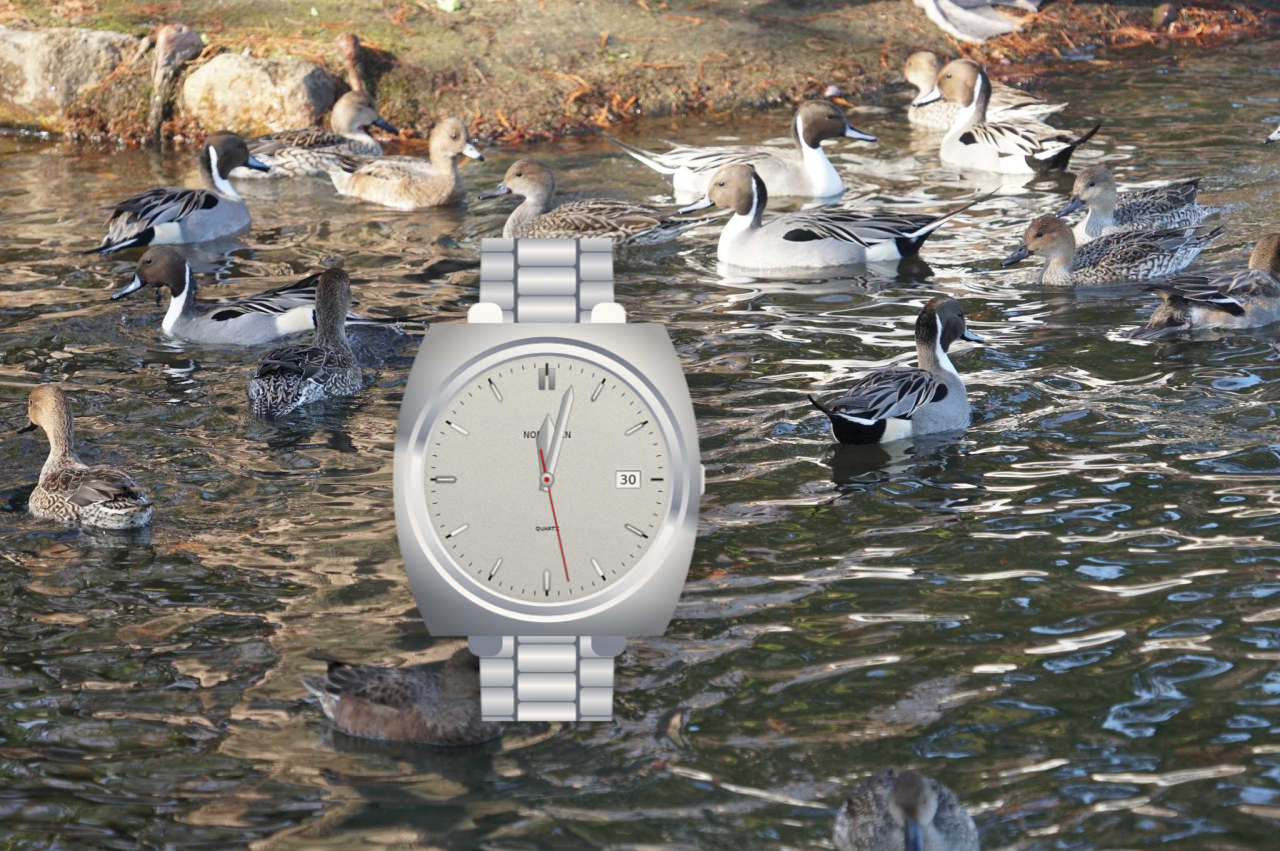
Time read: 12:02:28
